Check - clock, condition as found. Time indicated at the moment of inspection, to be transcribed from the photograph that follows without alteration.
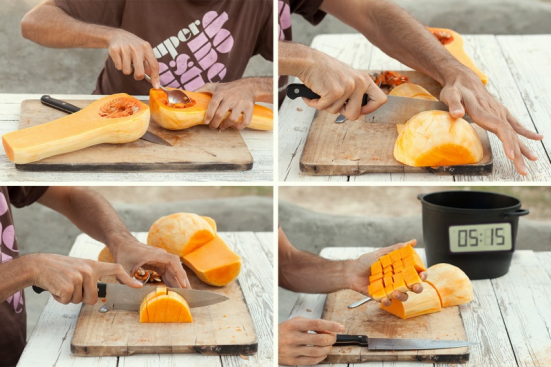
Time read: 5:15
